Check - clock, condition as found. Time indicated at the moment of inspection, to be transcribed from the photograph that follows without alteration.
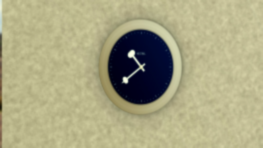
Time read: 10:39
